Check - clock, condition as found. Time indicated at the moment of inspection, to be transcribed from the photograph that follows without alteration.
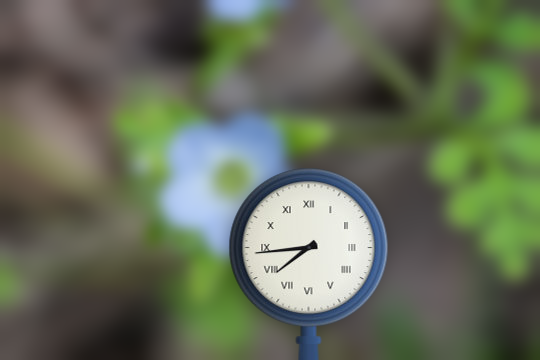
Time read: 7:44
